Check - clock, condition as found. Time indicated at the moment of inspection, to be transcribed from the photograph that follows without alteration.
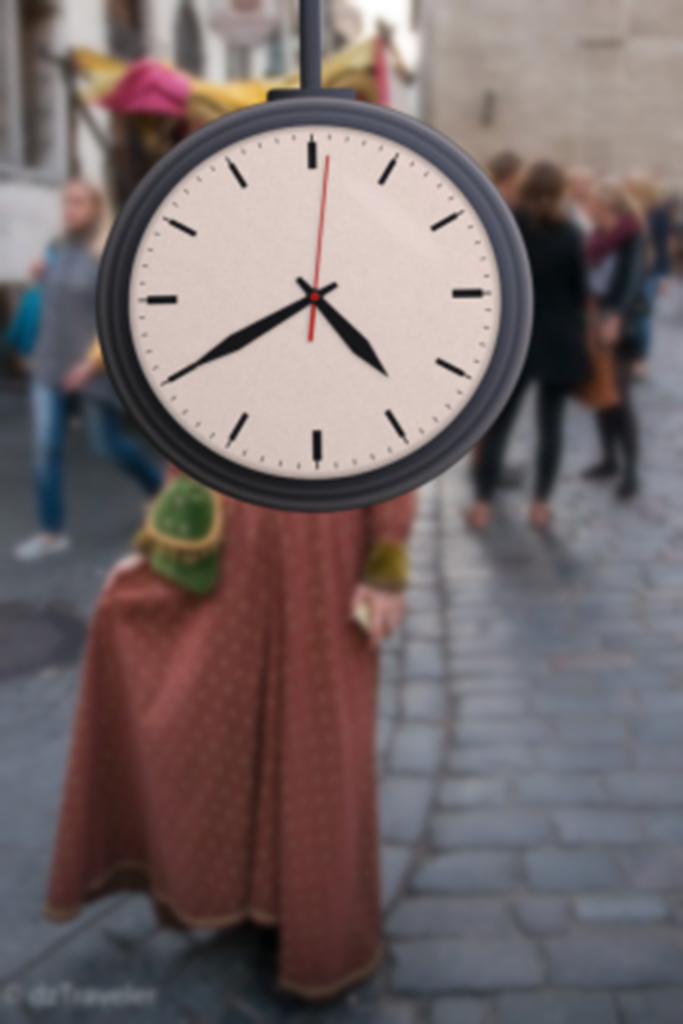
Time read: 4:40:01
